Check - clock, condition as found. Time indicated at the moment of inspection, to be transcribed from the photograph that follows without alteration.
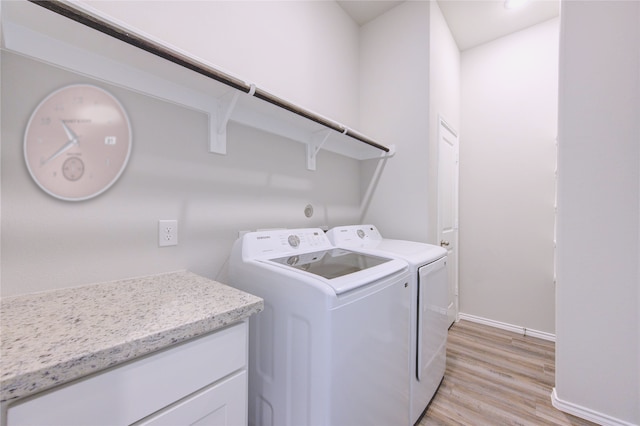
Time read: 10:39
